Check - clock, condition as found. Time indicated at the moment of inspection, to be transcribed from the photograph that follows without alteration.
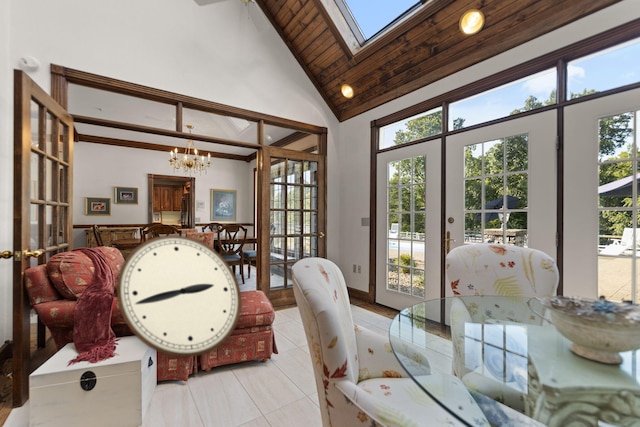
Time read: 2:43
